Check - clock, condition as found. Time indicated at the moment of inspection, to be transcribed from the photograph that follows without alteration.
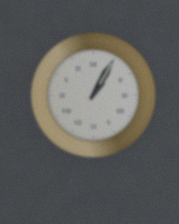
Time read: 1:05
